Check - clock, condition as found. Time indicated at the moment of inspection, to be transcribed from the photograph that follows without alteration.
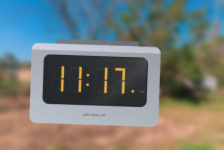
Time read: 11:17
